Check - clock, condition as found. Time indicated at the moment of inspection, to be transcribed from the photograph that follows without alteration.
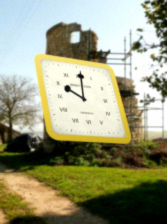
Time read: 10:01
